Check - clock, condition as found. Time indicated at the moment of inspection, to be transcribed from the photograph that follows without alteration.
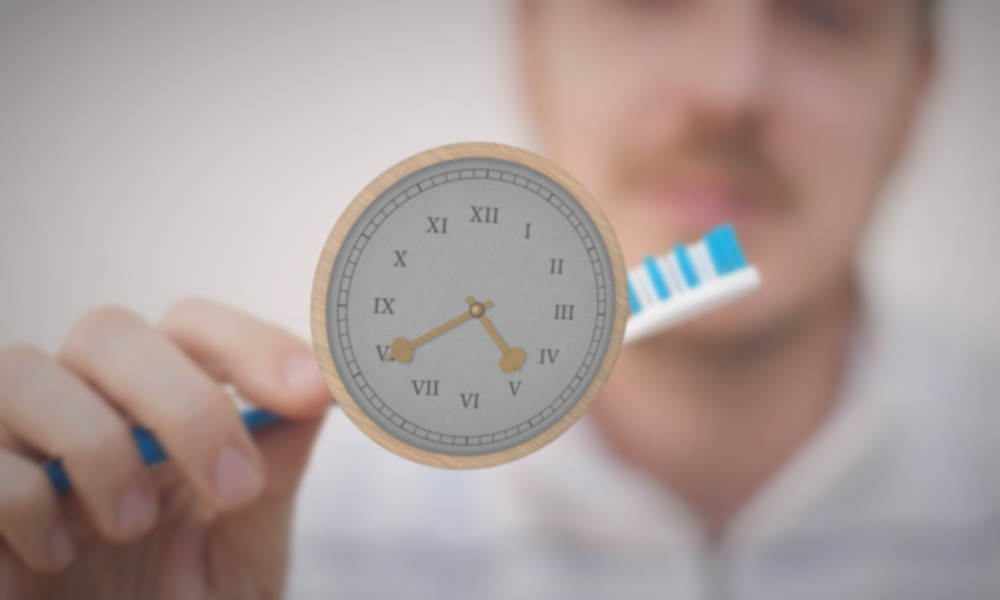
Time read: 4:40
